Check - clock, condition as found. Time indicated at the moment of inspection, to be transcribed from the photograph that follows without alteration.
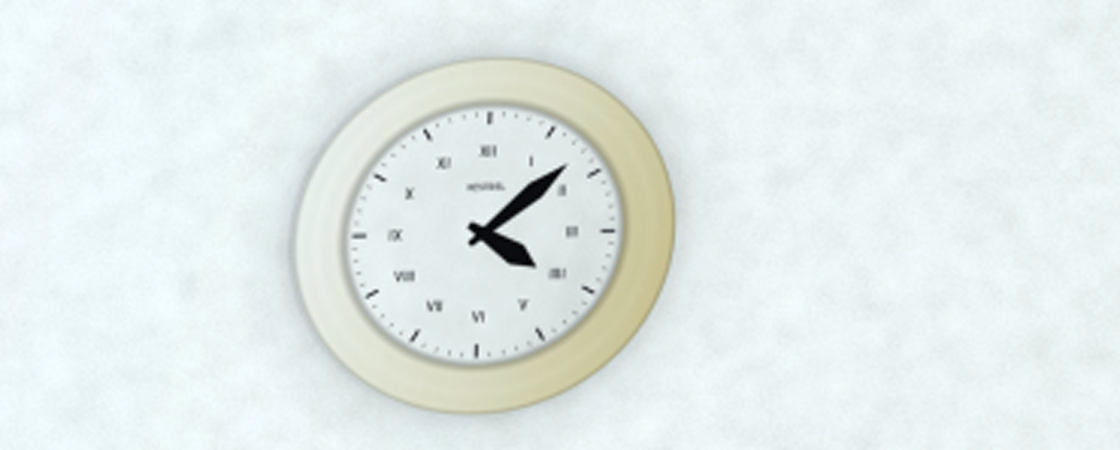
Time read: 4:08
